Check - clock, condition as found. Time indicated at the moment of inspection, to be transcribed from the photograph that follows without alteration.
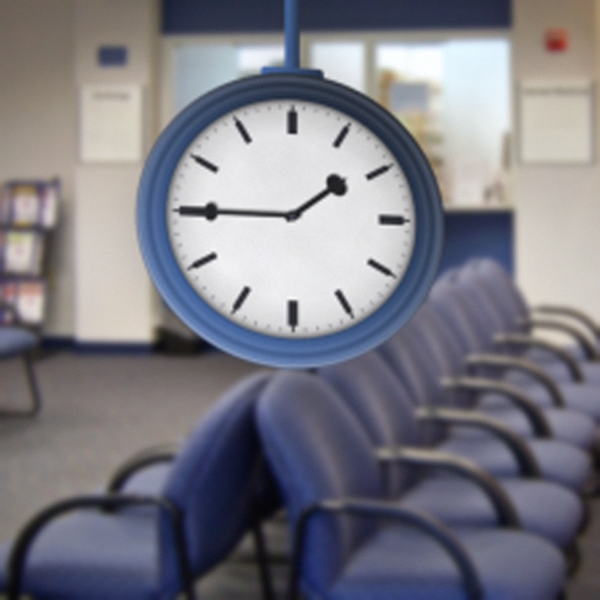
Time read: 1:45
